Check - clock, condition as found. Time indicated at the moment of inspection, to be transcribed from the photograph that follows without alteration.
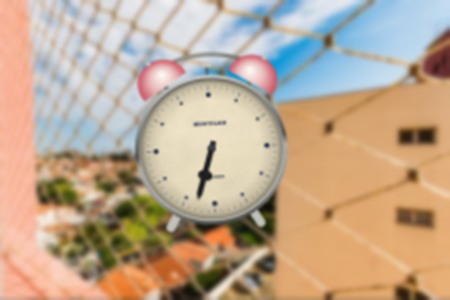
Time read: 6:33
